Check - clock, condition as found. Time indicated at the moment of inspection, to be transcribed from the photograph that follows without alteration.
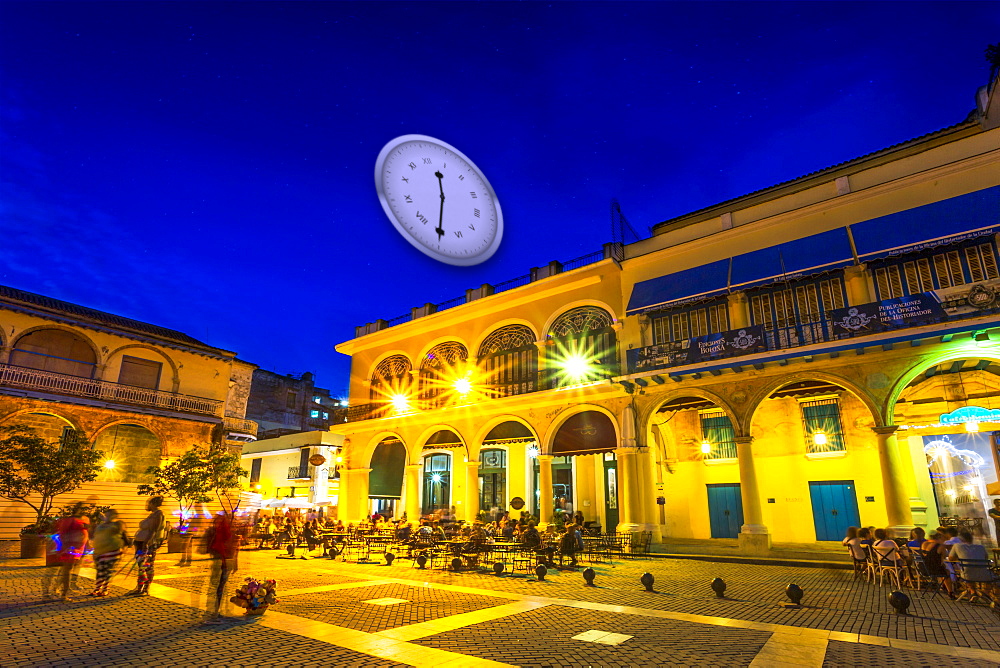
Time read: 12:35
